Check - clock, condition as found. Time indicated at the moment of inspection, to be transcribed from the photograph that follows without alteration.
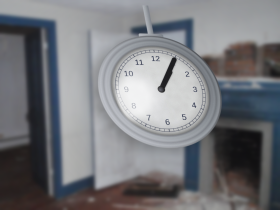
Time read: 1:05
